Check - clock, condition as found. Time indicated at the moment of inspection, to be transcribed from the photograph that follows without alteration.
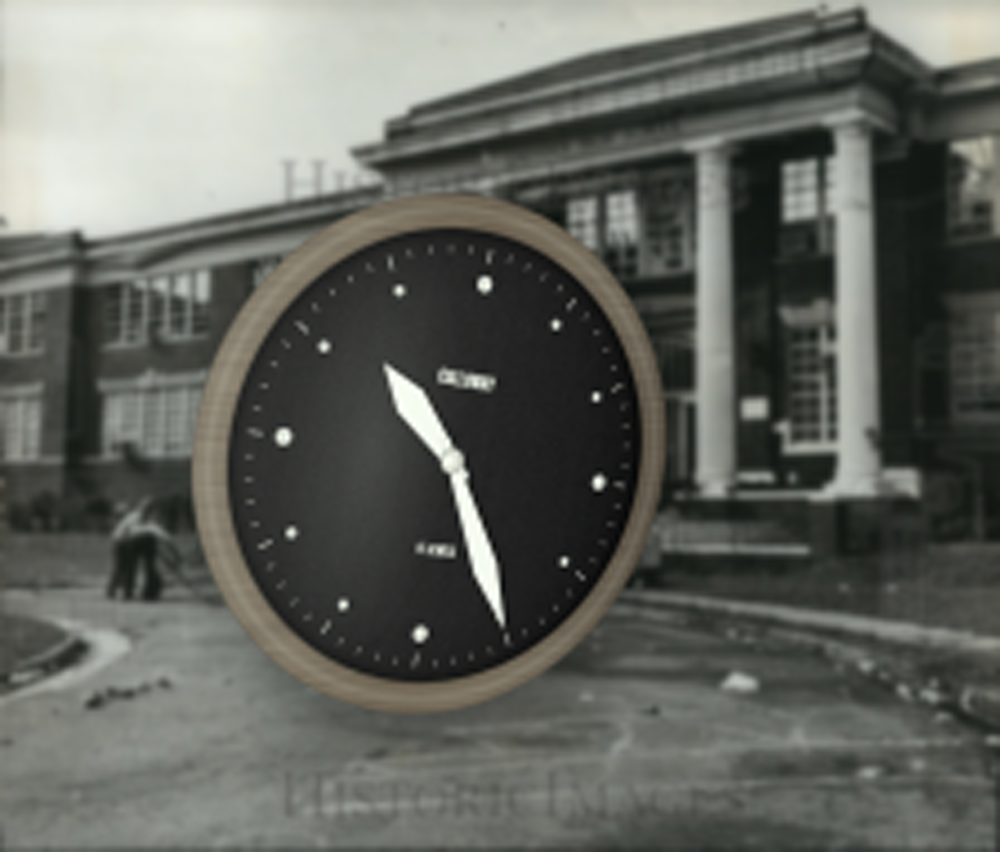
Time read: 10:25
